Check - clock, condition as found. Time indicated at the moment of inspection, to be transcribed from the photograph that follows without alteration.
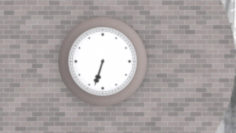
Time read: 6:33
